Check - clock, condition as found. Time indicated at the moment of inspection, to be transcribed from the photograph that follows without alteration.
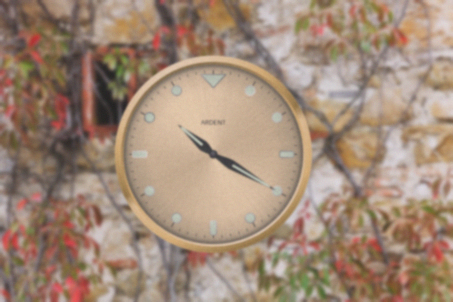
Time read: 10:20
